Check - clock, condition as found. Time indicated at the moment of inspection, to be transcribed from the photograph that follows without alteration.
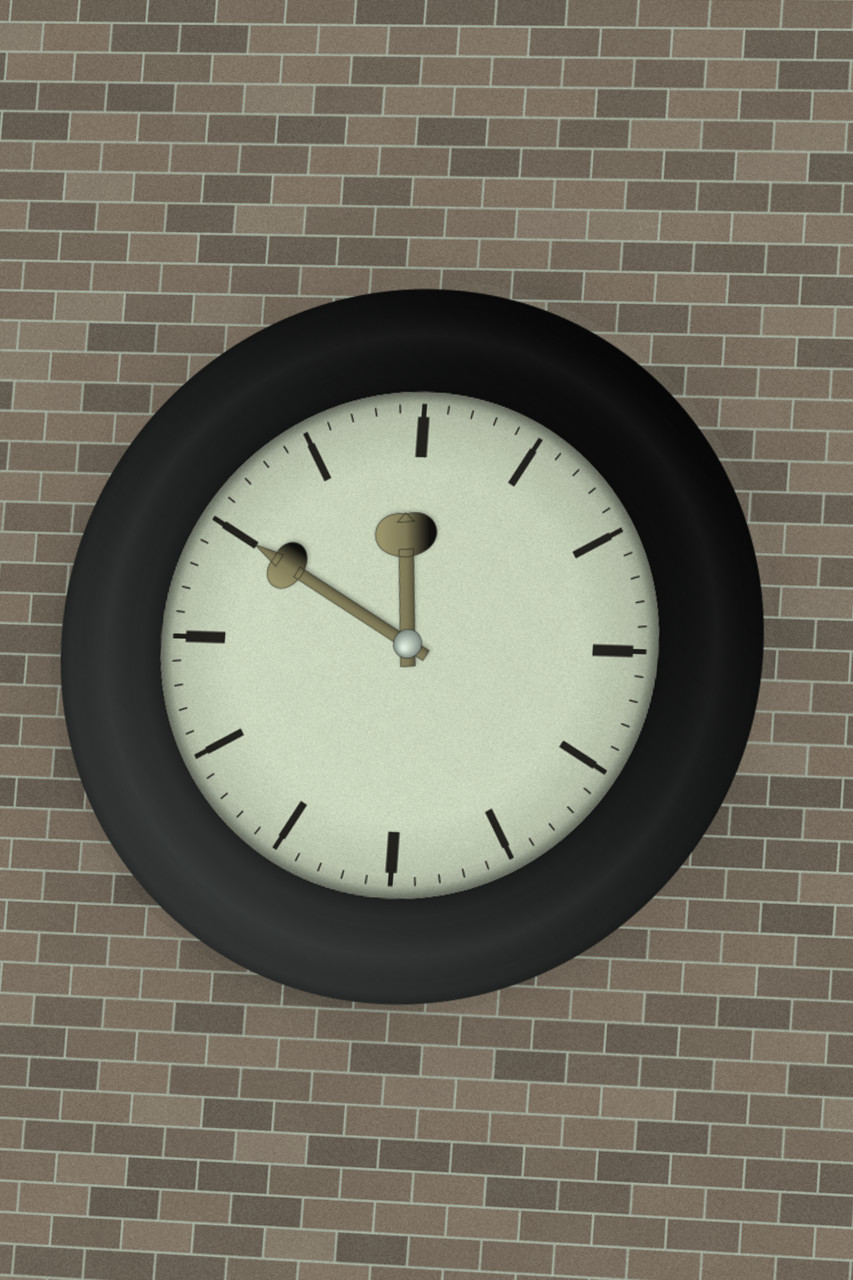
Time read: 11:50
